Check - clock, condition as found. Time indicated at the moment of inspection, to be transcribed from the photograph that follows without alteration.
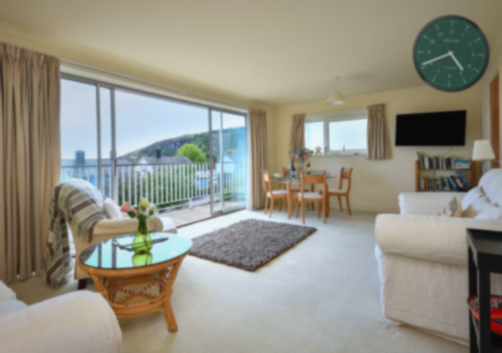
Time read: 4:41
